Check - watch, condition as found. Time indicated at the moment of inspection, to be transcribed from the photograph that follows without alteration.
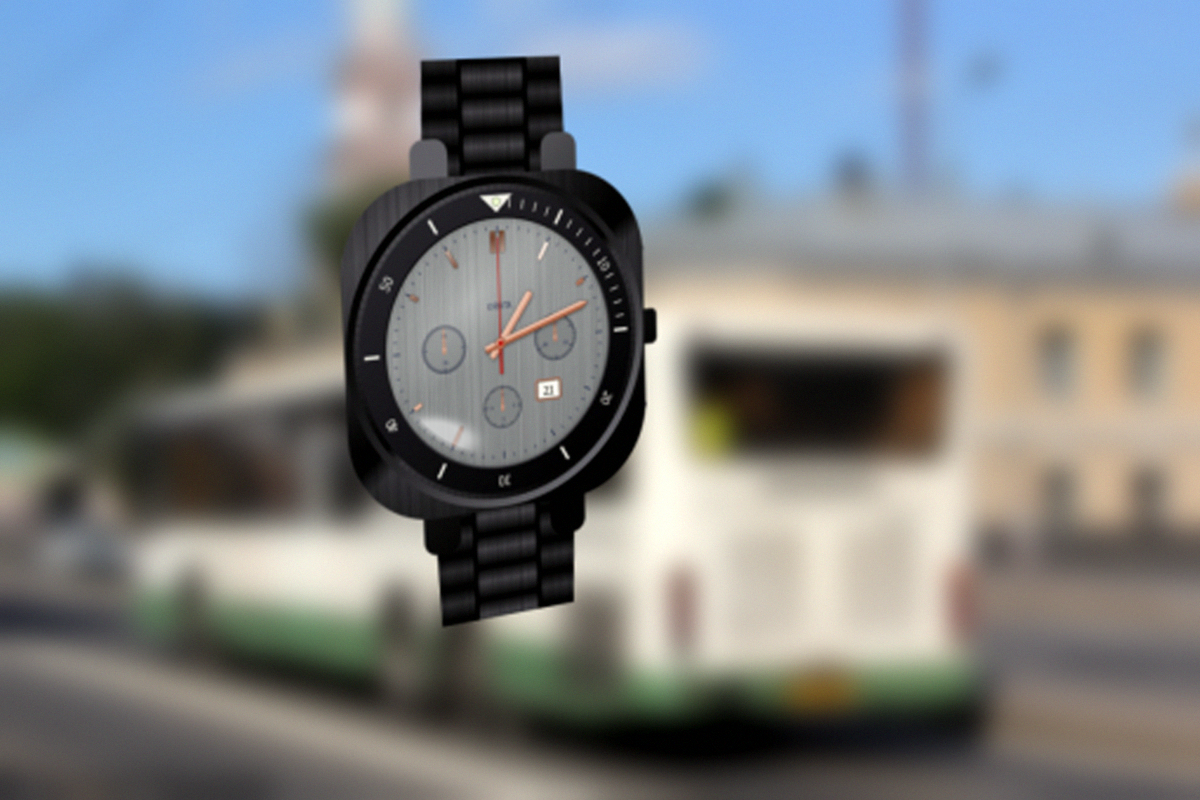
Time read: 1:12
